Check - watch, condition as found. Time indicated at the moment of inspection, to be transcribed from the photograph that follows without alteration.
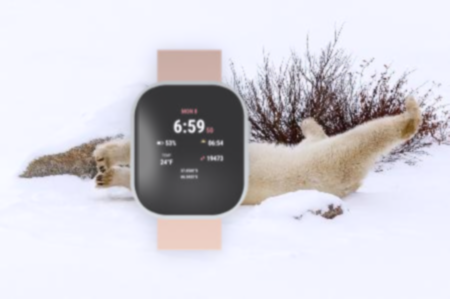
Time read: 6:59
